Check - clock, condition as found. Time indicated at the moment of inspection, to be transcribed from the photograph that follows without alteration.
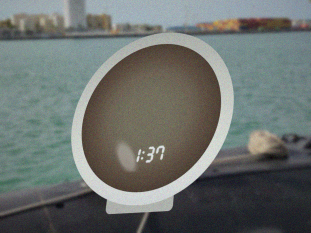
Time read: 1:37
